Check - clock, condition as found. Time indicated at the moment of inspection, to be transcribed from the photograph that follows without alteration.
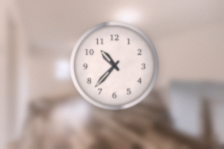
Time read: 10:37
